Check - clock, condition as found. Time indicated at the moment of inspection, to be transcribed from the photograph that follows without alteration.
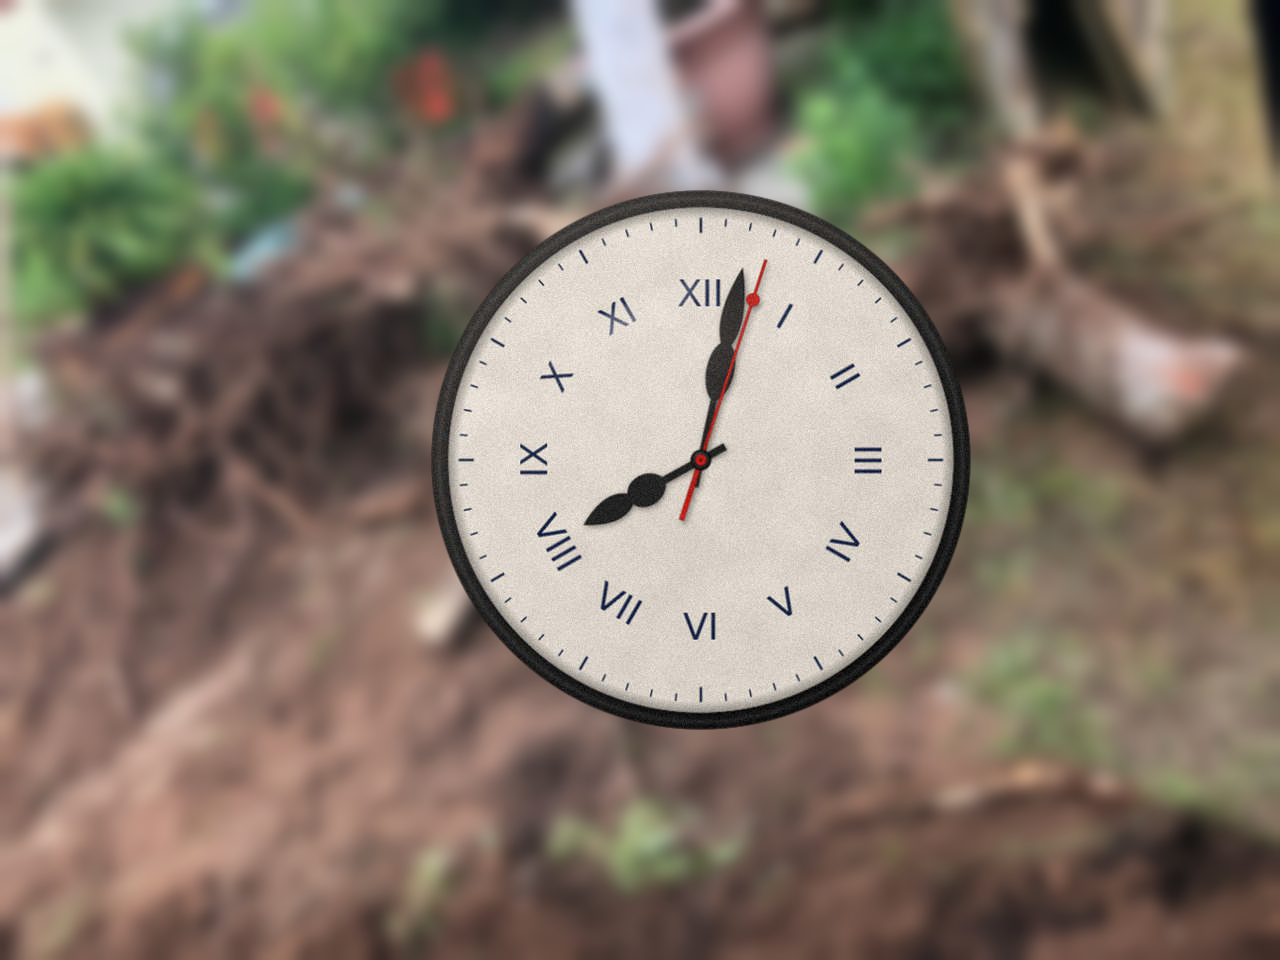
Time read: 8:02:03
